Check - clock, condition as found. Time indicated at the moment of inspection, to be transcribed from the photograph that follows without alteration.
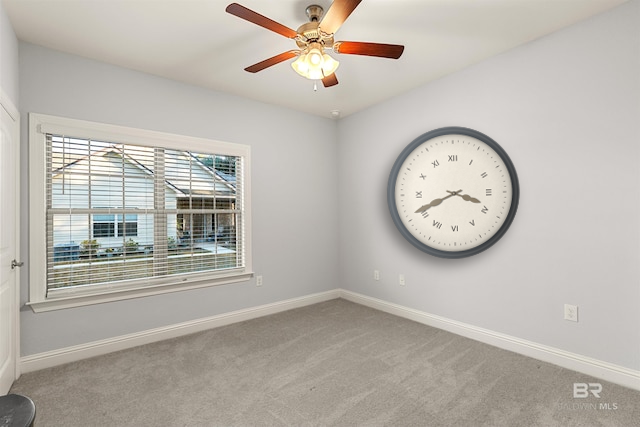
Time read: 3:41
